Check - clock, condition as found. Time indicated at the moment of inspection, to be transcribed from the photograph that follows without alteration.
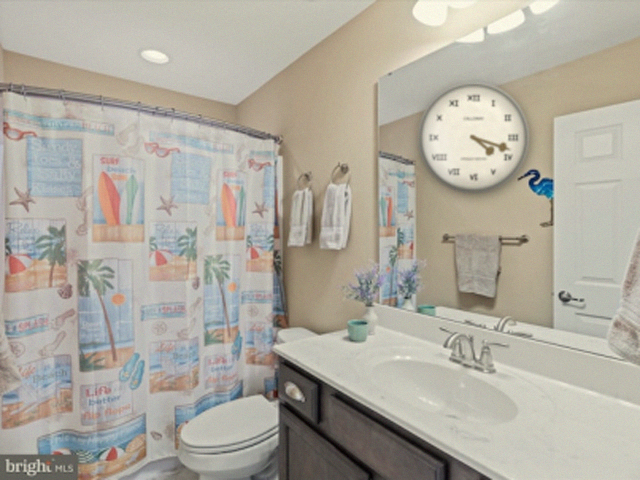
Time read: 4:18
